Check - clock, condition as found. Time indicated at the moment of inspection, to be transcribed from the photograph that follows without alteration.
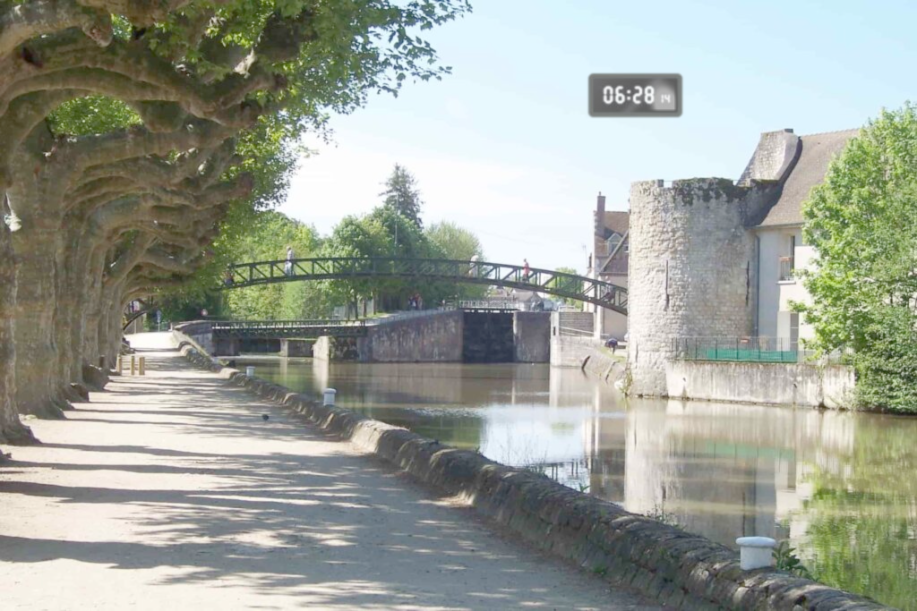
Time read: 6:28
